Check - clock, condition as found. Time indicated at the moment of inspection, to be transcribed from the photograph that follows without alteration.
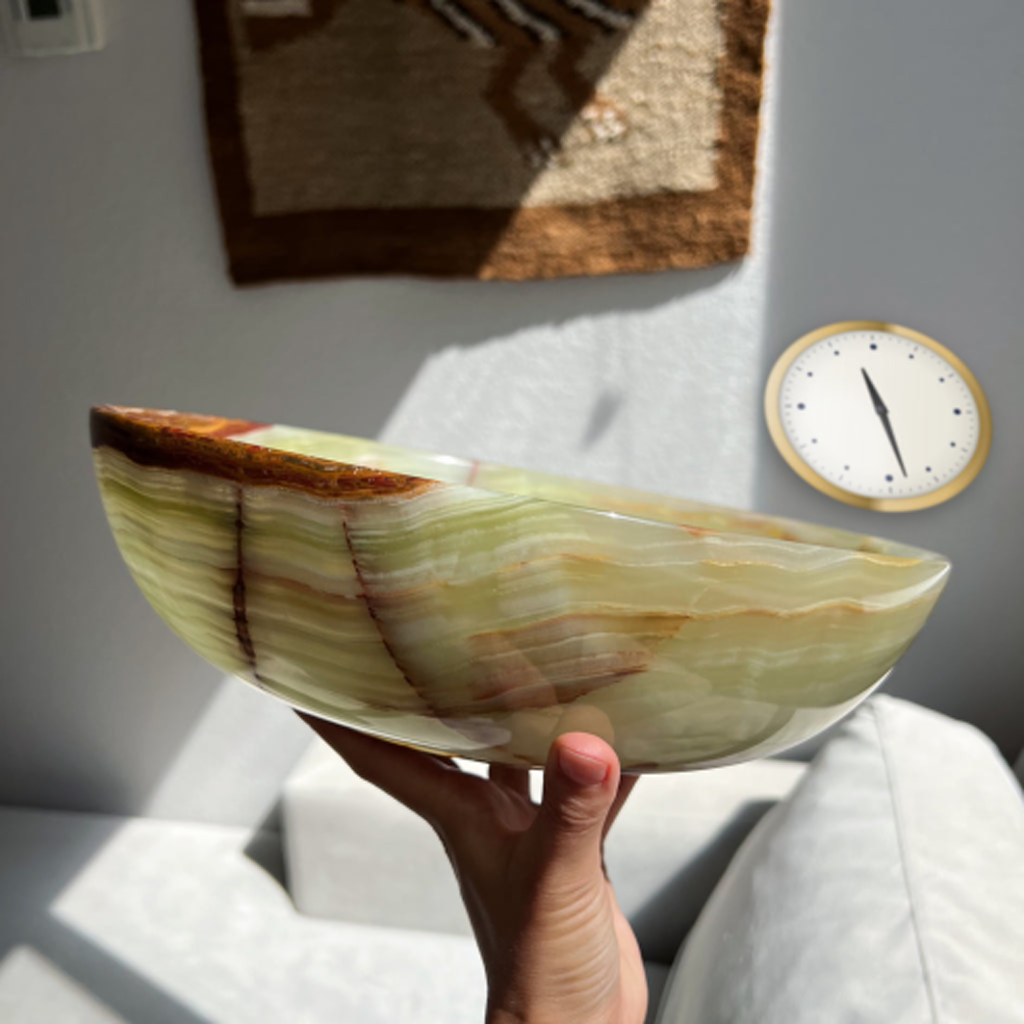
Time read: 11:28
